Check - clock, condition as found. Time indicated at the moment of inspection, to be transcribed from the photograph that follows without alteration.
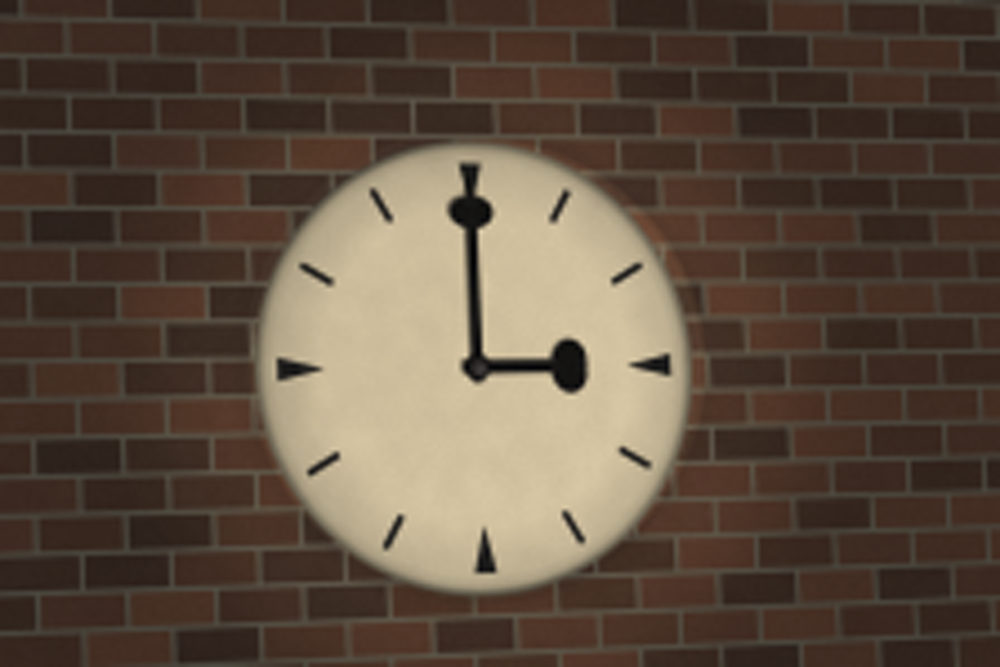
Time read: 3:00
